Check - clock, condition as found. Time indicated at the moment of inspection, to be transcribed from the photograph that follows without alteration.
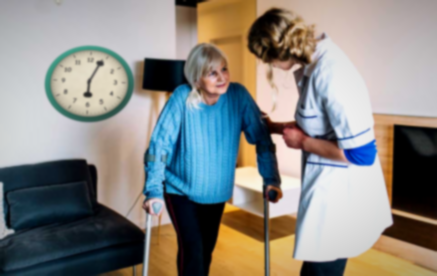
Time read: 6:04
